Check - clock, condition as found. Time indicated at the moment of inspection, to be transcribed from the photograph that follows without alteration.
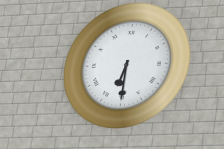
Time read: 6:30
